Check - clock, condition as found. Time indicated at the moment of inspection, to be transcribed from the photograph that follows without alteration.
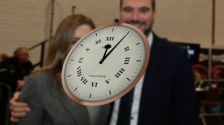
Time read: 12:05
